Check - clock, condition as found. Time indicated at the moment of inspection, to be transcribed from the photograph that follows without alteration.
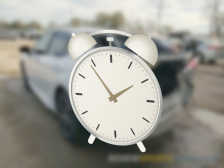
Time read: 1:54
